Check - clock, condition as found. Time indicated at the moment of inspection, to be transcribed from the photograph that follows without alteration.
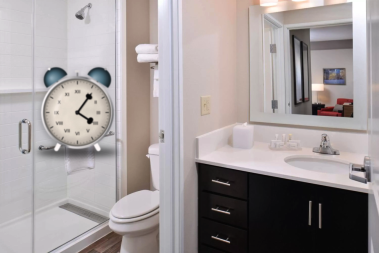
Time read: 4:06
